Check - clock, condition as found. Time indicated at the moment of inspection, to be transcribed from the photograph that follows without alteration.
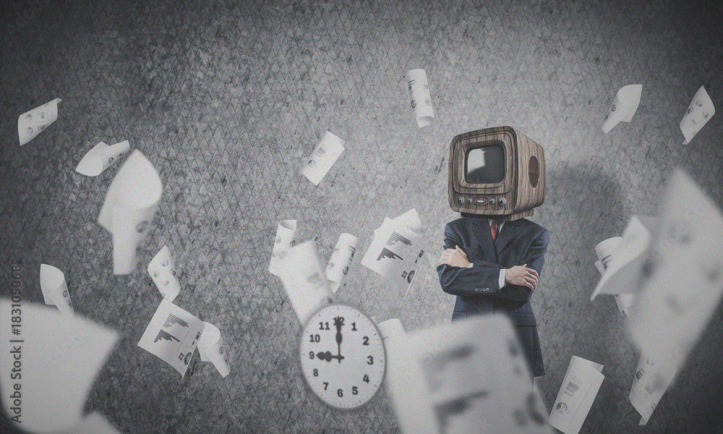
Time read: 9:00
